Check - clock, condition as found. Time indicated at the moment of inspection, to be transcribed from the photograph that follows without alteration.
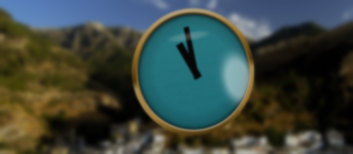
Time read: 10:58
